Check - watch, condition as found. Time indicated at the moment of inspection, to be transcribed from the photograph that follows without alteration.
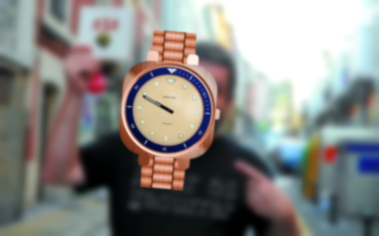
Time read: 9:49
